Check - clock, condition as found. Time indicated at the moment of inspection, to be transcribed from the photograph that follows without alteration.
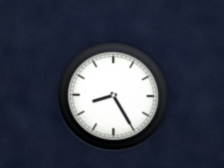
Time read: 8:25
